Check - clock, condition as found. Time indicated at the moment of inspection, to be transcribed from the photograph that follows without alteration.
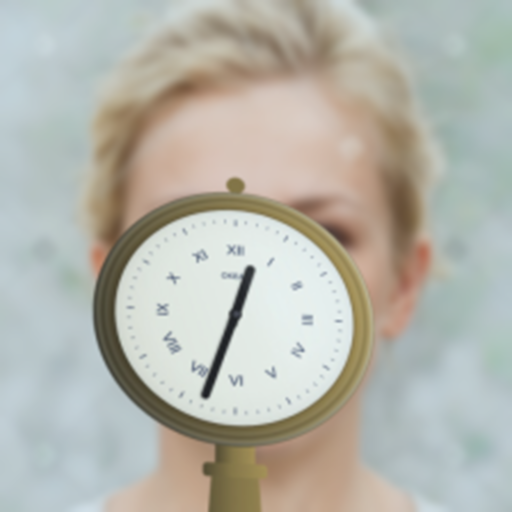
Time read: 12:33
